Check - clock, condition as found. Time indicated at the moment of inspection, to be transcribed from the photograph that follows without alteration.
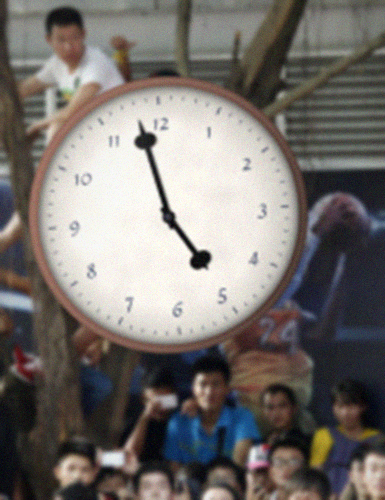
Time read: 4:58
